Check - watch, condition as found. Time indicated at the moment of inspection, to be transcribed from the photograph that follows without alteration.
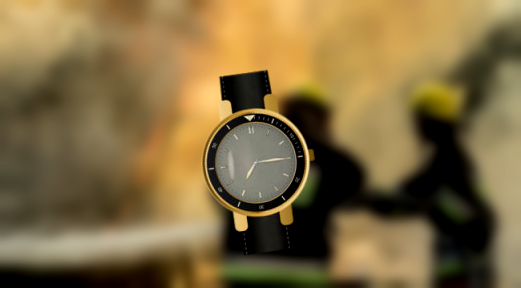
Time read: 7:15
